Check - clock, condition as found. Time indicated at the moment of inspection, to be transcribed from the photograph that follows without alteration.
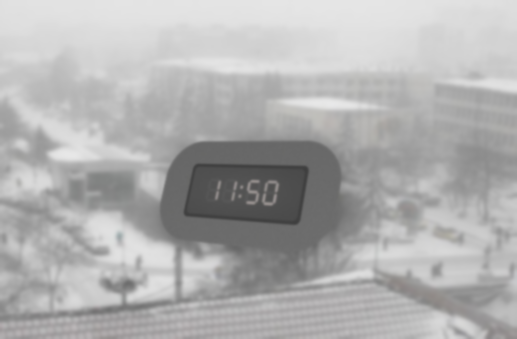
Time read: 11:50
